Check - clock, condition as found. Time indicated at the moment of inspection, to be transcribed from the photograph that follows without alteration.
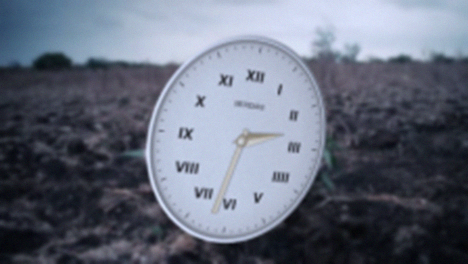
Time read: 2:32
